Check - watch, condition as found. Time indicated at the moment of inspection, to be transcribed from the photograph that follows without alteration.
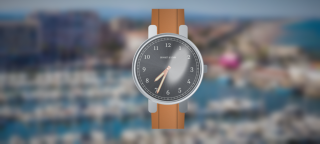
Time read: 7:34
